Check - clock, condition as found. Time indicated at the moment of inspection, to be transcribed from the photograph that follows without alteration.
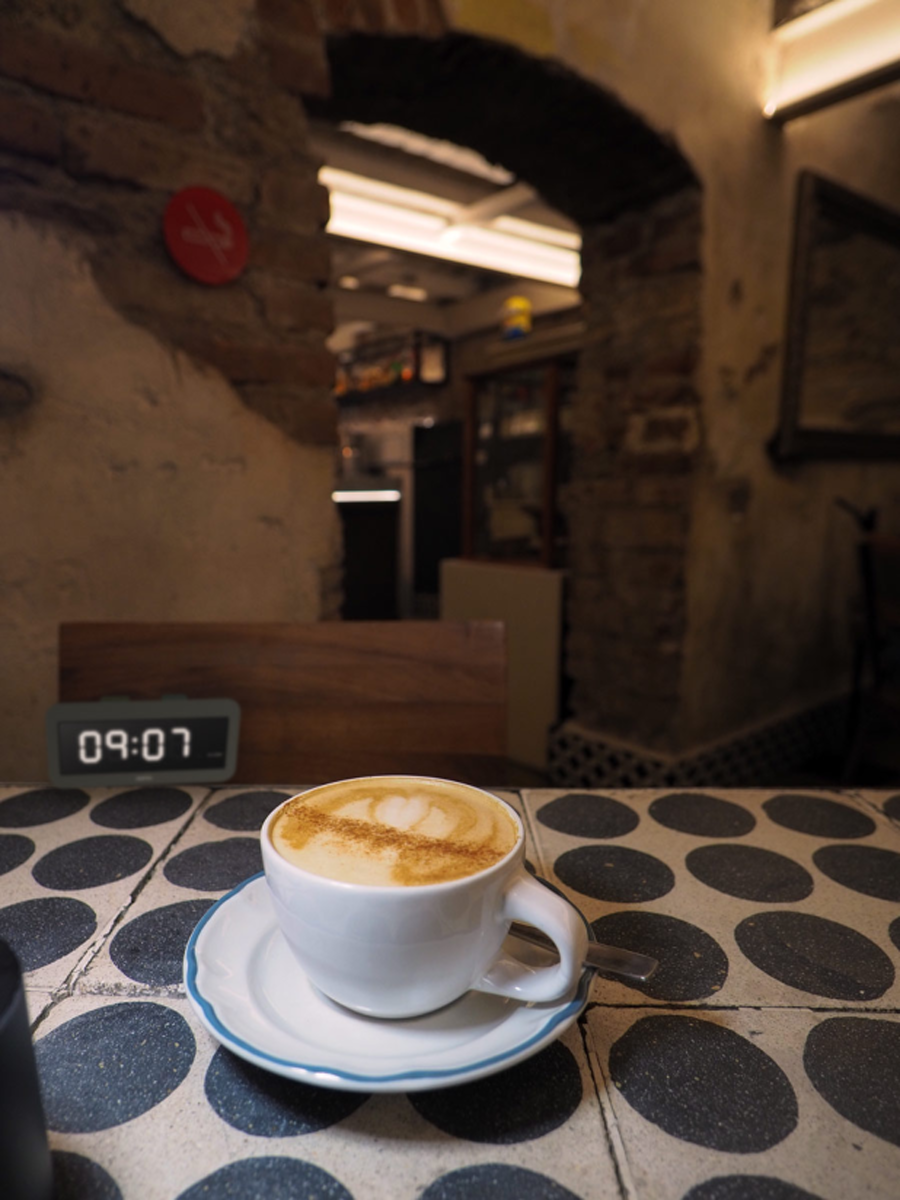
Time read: 9:07
